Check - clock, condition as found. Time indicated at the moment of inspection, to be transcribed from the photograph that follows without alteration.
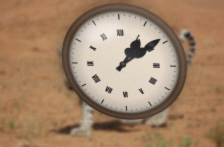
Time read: 1:09
